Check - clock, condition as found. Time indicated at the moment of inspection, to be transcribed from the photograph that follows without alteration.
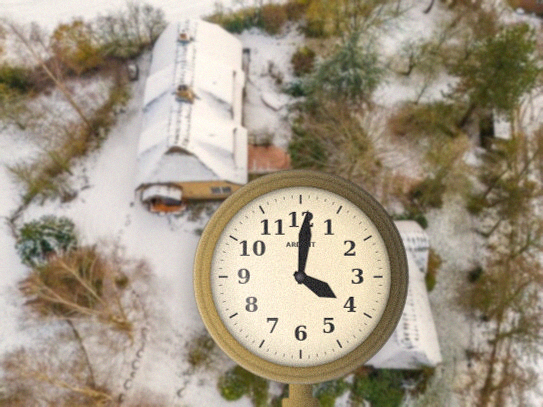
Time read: 4:01
